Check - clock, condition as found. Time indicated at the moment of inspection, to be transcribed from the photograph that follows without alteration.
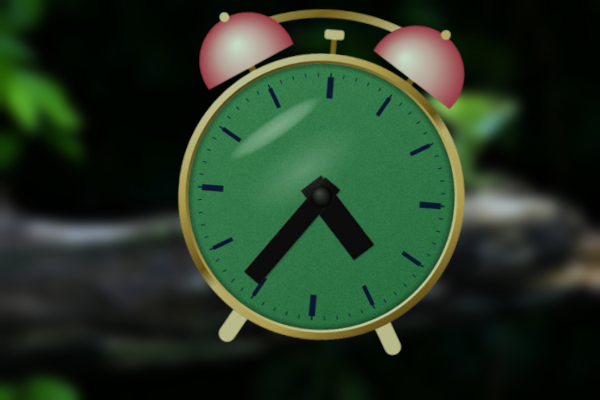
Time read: 4:36
